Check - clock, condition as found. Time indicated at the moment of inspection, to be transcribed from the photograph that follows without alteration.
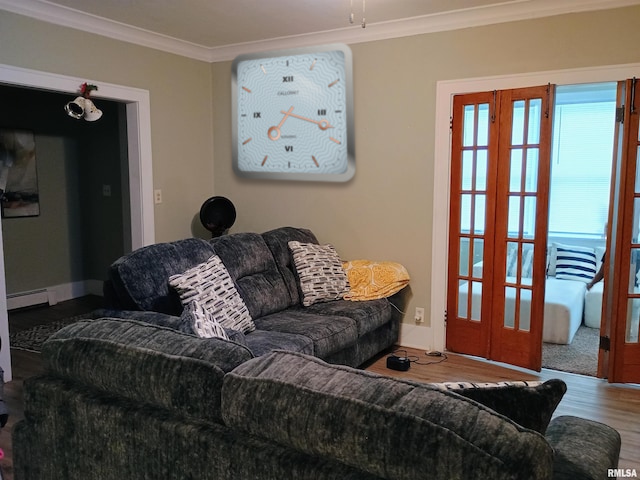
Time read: 7:18
